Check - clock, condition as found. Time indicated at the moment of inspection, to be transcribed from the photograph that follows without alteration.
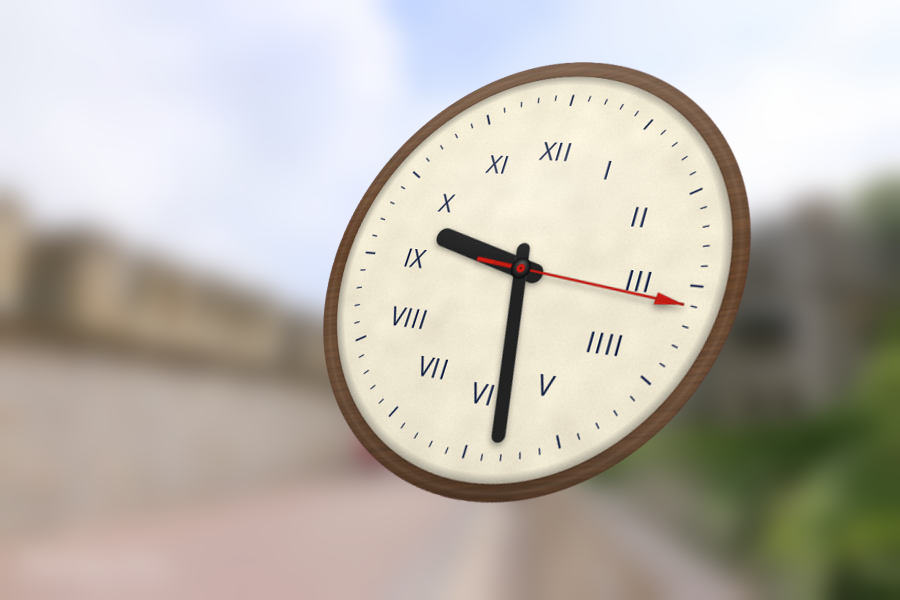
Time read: 9:28:16
